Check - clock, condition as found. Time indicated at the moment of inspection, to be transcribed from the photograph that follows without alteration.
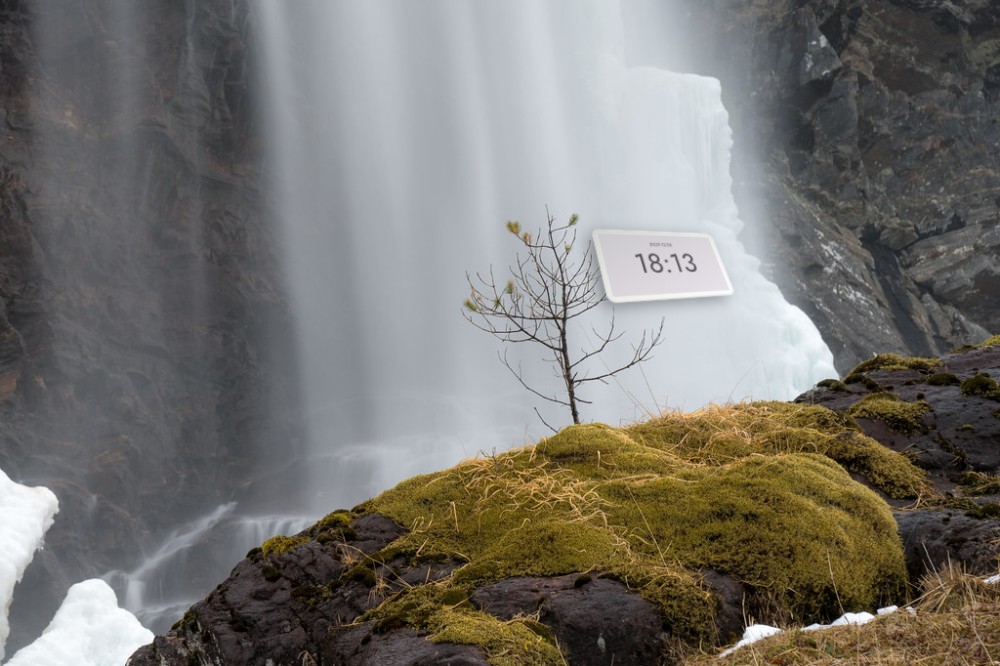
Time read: 18:13
